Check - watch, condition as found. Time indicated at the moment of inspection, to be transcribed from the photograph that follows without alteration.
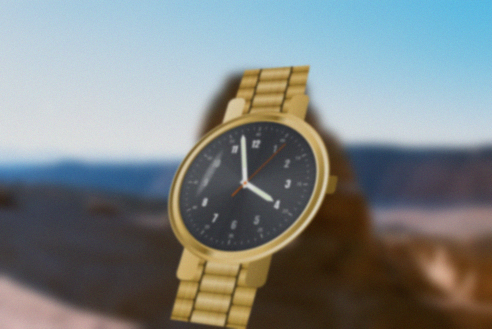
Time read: 3:57:06
